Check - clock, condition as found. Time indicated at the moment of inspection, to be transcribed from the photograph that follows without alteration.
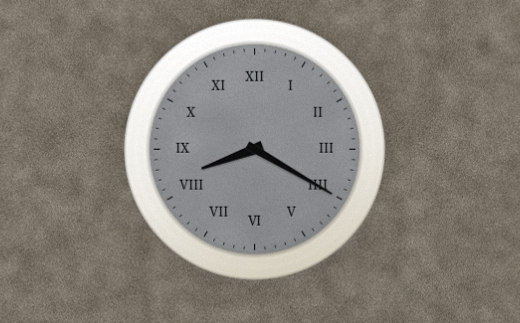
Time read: 8:20
